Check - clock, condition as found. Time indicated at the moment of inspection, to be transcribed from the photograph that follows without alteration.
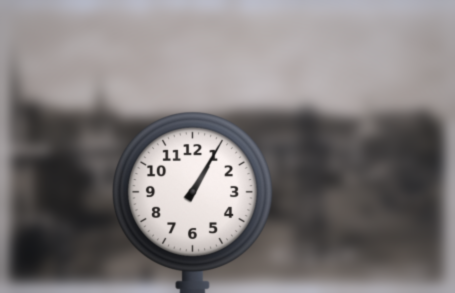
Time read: 1:05
